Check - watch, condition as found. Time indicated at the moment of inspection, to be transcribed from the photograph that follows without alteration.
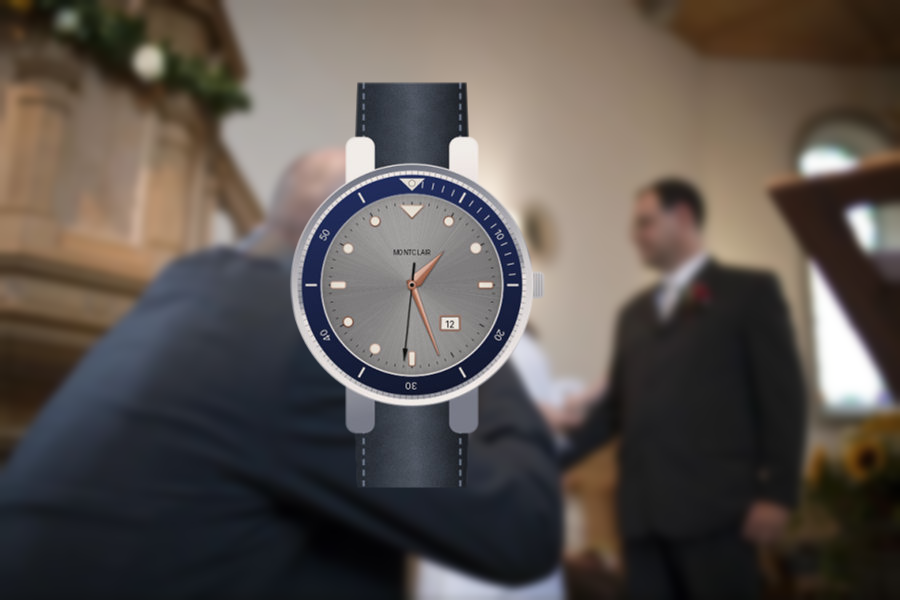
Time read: 1:26:31
